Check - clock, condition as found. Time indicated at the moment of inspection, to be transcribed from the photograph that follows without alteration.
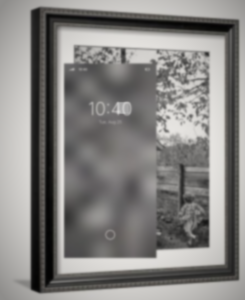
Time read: 10:40
